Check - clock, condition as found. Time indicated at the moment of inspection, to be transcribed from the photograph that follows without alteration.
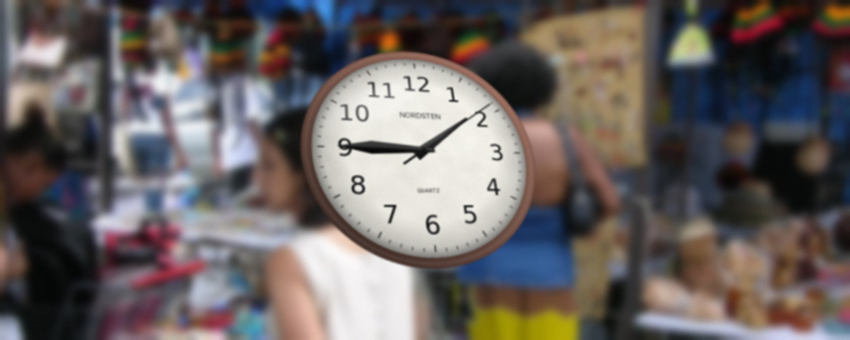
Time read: 1:45:09
